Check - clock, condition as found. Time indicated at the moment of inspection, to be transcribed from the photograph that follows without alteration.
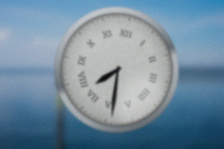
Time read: 7:29
